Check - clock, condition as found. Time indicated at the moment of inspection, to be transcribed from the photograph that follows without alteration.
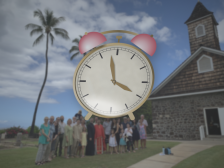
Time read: 3:58
